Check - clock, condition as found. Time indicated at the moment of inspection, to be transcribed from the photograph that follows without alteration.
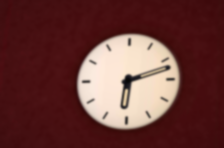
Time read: 6:12
